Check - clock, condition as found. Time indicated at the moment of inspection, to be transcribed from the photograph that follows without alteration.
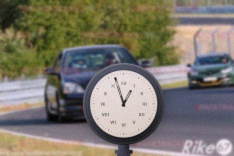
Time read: 12:57
